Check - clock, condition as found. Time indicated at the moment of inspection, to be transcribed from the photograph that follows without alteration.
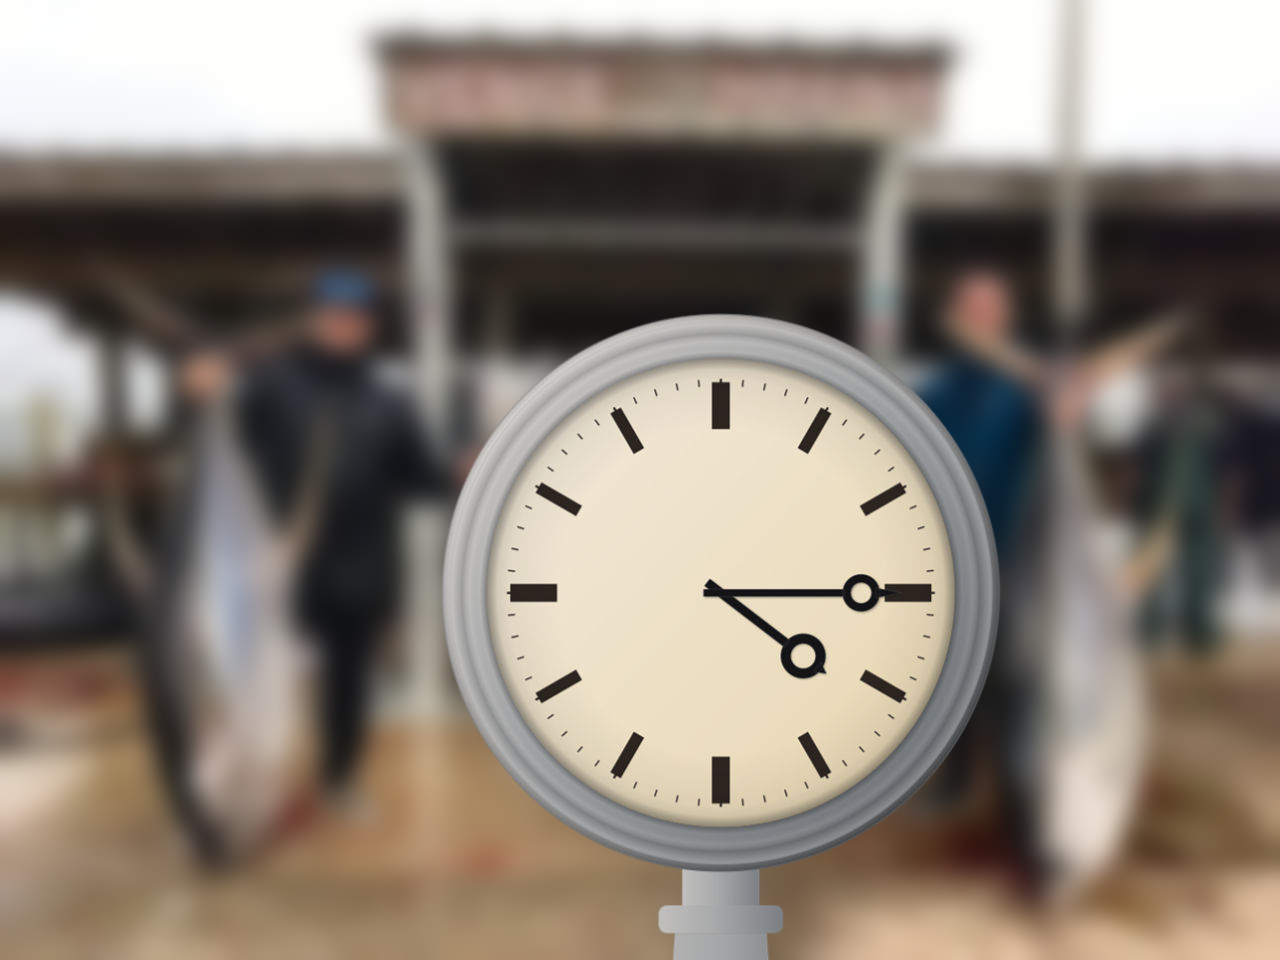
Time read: 4:15
